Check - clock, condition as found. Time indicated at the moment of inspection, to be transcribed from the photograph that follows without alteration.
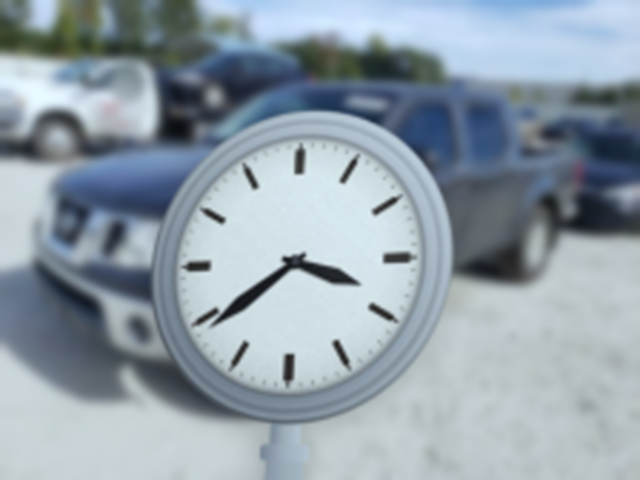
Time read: 3:39
